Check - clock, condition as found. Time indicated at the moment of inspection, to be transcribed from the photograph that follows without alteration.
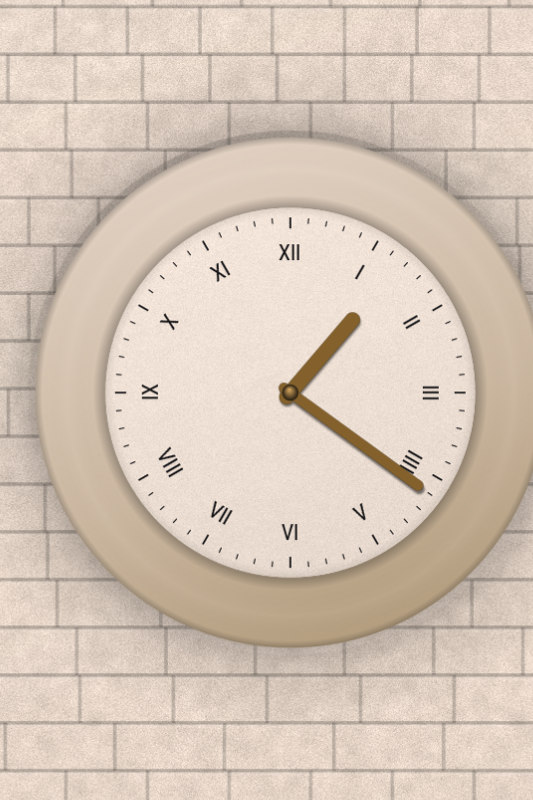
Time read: 1:21
